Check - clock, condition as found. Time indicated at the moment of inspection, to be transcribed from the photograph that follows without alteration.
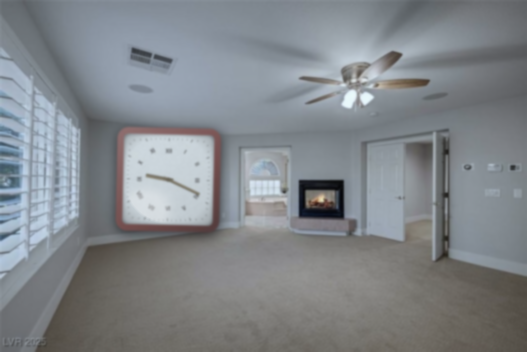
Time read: 9:19
